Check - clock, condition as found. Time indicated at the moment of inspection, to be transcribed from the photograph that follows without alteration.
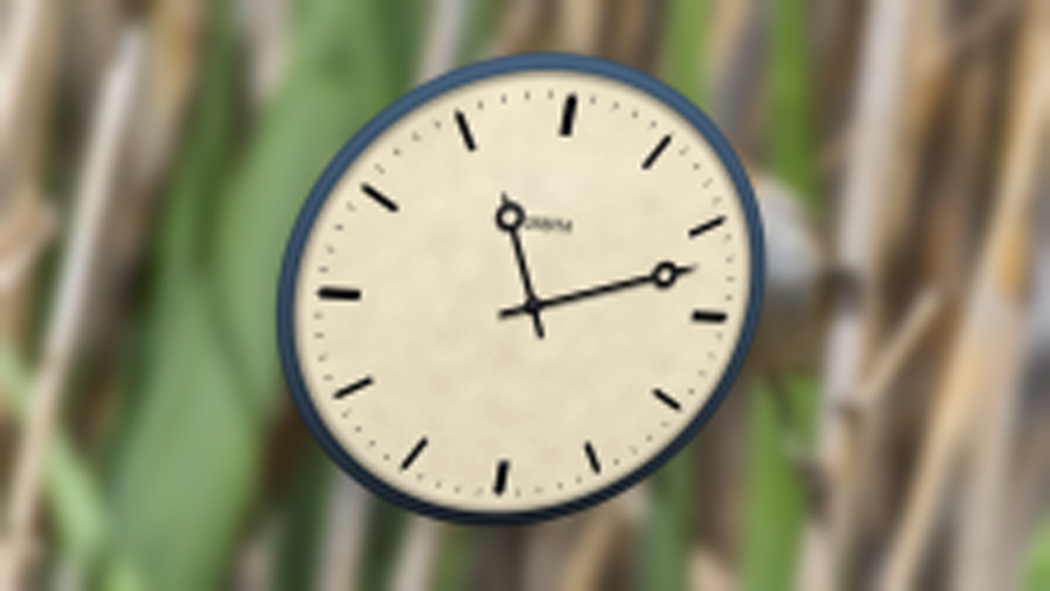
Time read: 11:12
